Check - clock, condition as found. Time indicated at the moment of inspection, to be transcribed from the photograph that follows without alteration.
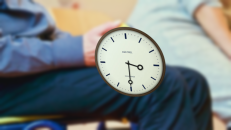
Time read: 3:30
